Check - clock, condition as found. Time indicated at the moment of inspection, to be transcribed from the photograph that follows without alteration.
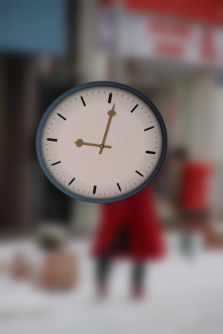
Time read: 9:01
